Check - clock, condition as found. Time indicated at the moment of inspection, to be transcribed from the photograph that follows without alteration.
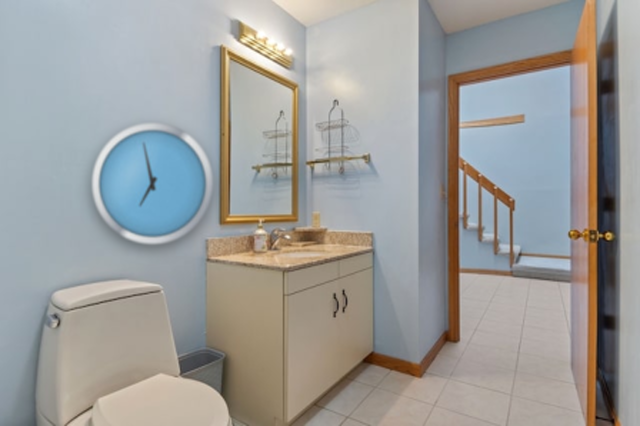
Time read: 6:58
